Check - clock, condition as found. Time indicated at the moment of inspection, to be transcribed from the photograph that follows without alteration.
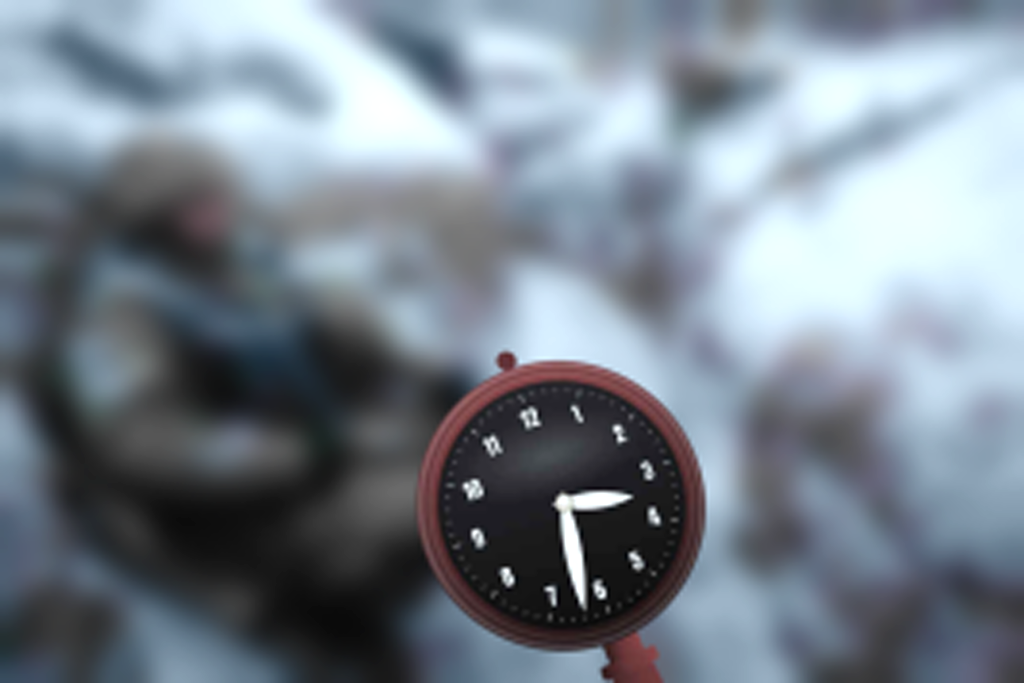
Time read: 3:32
